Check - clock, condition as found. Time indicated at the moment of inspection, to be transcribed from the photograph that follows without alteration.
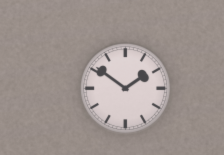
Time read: 1:51
